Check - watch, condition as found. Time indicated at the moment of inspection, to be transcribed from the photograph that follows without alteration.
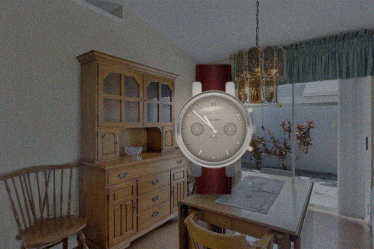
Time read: 10:52
